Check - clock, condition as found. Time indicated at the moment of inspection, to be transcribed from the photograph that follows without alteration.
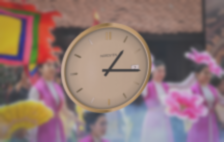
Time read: 1:16
